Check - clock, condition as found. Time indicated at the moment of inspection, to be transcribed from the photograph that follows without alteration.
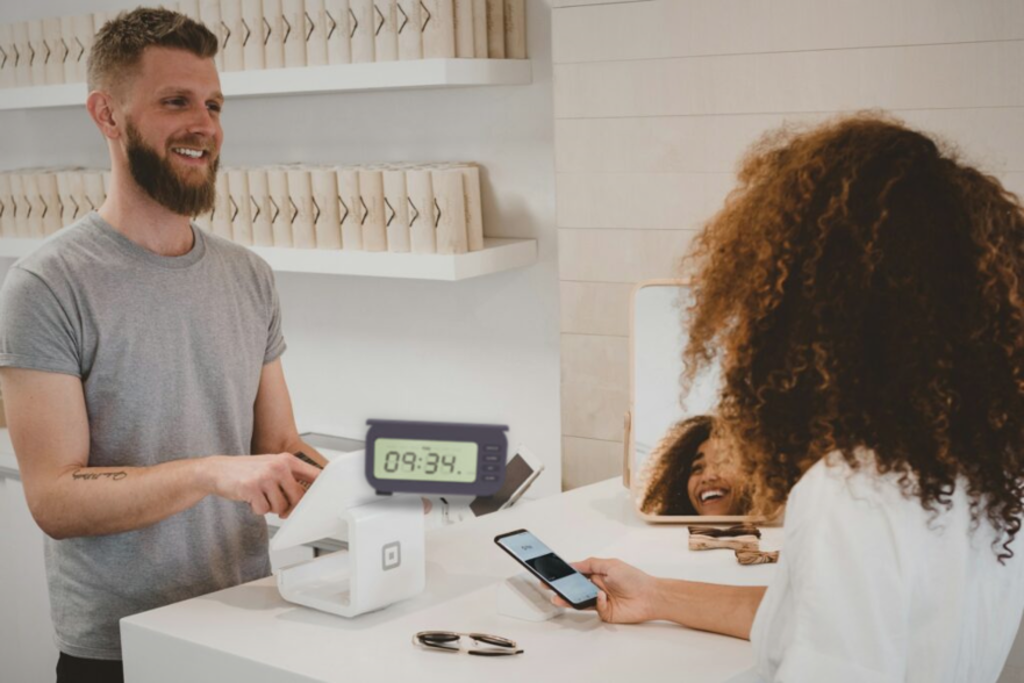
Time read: 9:34
